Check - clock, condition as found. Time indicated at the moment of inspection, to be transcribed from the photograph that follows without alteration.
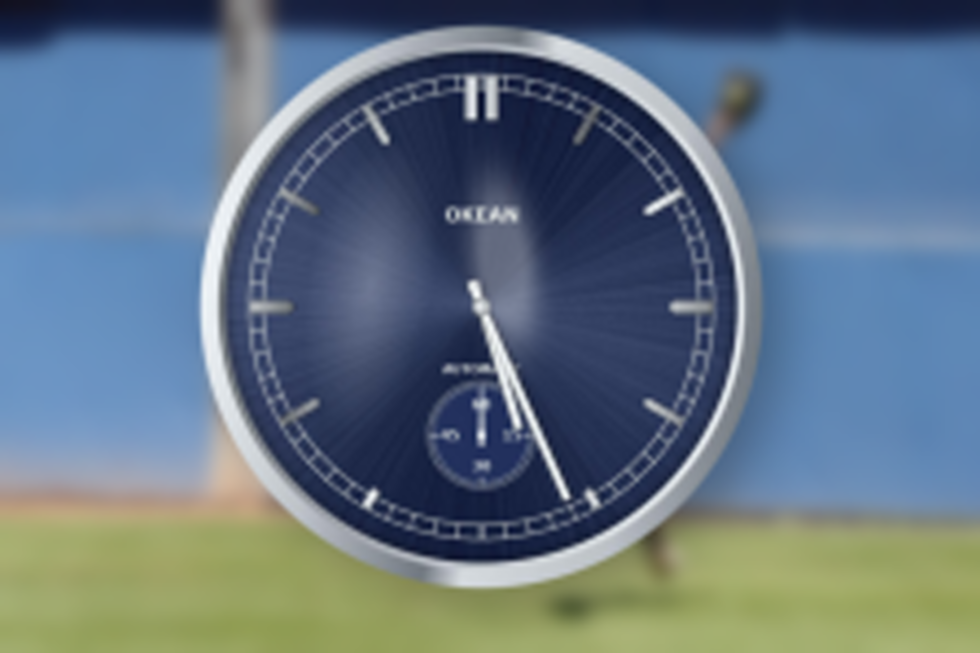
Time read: 5:26
